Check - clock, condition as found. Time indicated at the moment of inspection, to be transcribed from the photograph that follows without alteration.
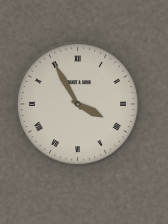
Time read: 3:55
